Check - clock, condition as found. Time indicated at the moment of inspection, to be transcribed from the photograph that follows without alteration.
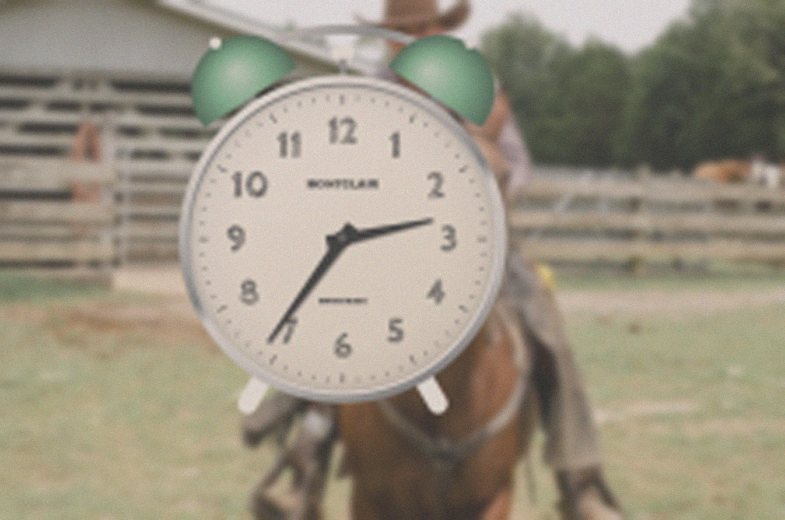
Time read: 2:36
